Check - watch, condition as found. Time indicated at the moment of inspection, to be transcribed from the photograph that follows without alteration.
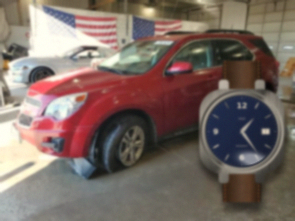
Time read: 1:24
